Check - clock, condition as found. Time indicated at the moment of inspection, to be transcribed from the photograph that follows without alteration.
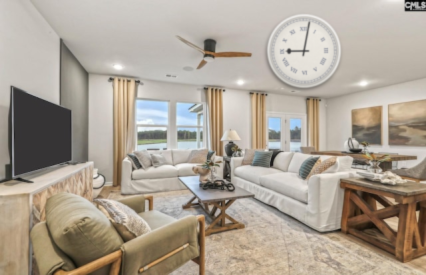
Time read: 9:02
